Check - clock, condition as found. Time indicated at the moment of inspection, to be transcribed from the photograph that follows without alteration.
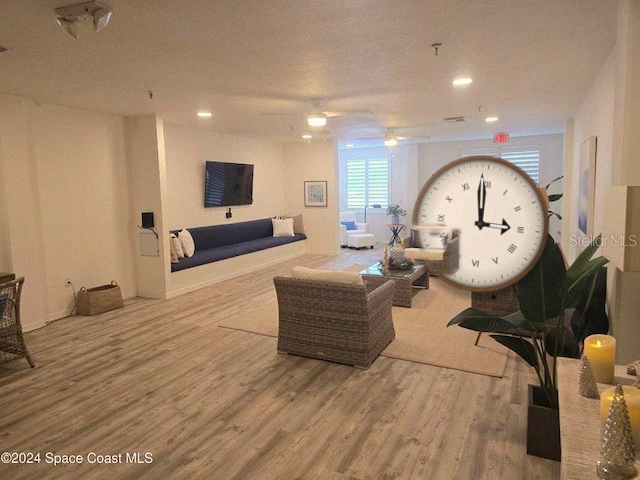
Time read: 2:59
